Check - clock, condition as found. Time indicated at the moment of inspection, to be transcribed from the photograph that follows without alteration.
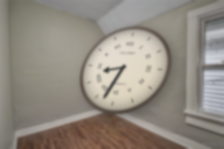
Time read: 8:33
